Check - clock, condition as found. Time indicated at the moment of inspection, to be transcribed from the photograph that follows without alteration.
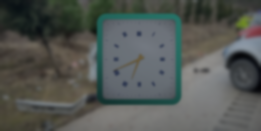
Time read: 6:41
